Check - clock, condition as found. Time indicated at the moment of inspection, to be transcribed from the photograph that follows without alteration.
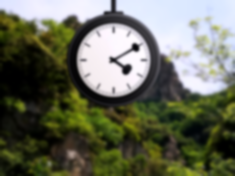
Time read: 4:10
